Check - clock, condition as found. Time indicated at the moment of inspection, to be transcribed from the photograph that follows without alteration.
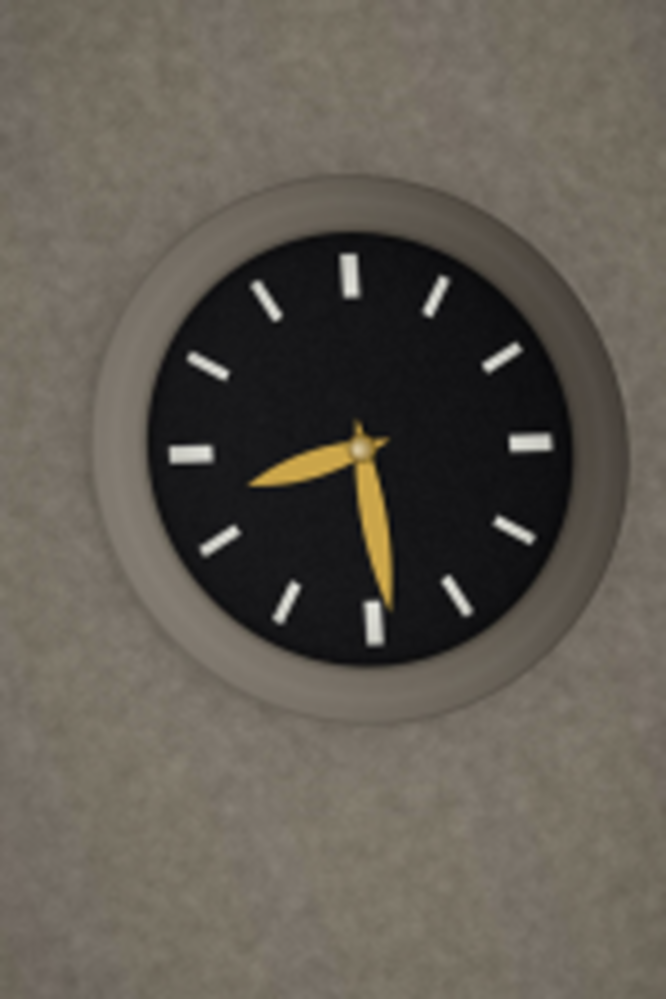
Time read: 8:29
